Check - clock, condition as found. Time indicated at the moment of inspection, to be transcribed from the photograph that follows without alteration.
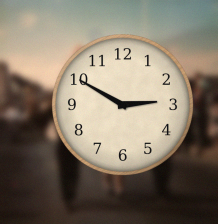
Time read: 2:50
